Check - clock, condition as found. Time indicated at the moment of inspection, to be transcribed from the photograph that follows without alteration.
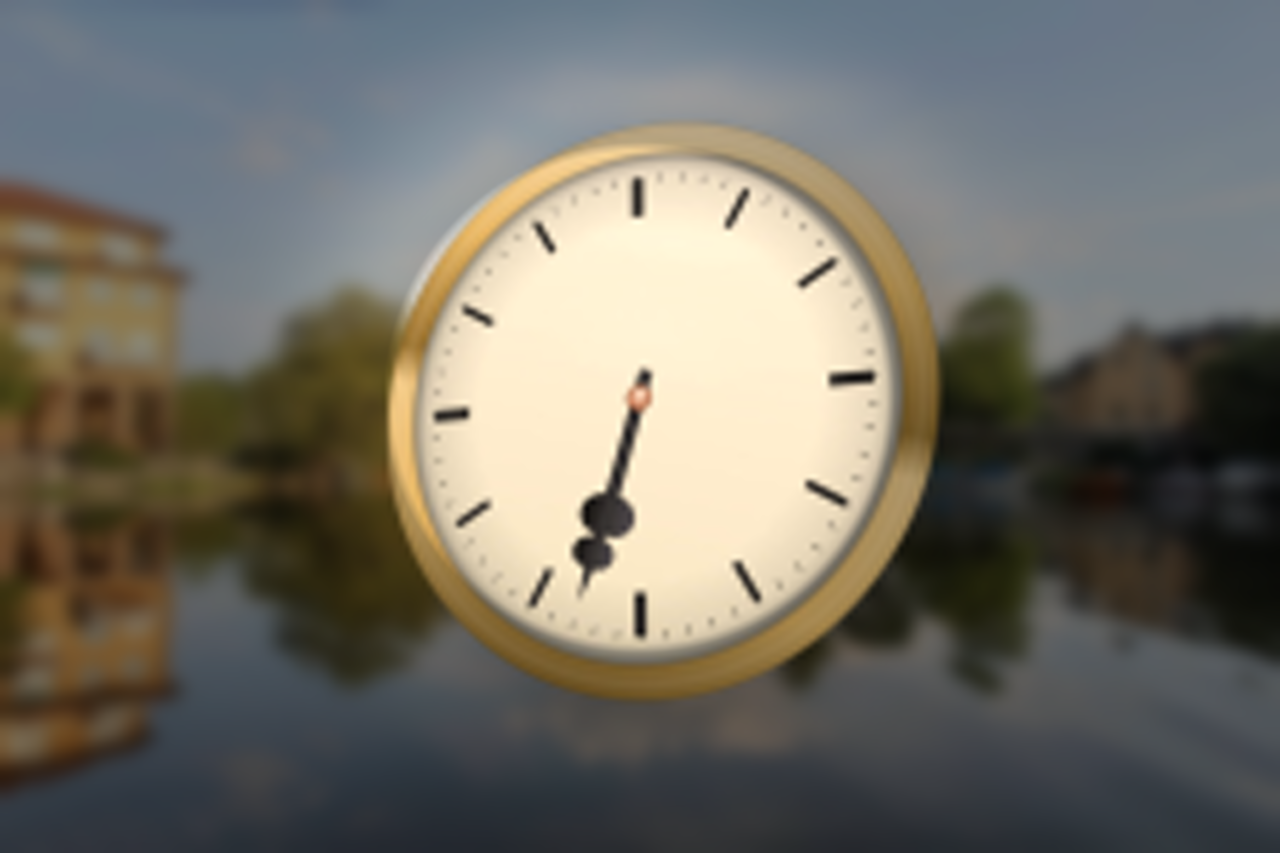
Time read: 6:33
